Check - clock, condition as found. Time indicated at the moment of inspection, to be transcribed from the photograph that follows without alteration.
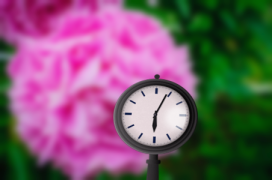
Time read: 6:04
